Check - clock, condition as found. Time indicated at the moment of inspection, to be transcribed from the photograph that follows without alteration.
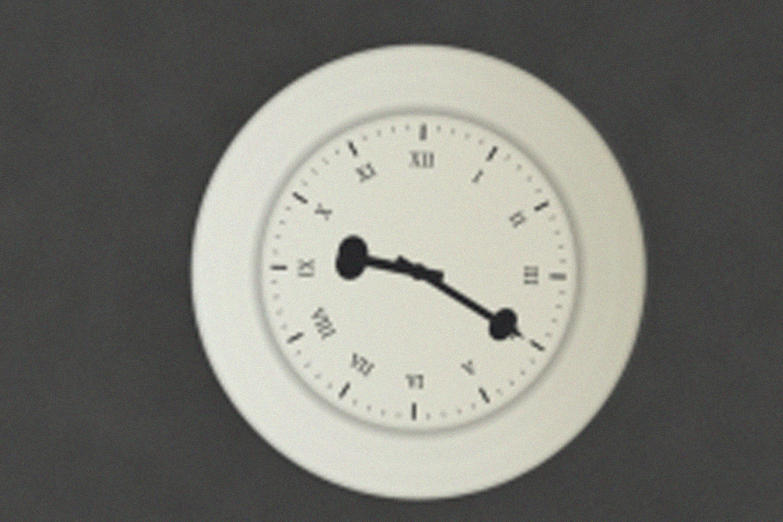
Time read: 9:20
